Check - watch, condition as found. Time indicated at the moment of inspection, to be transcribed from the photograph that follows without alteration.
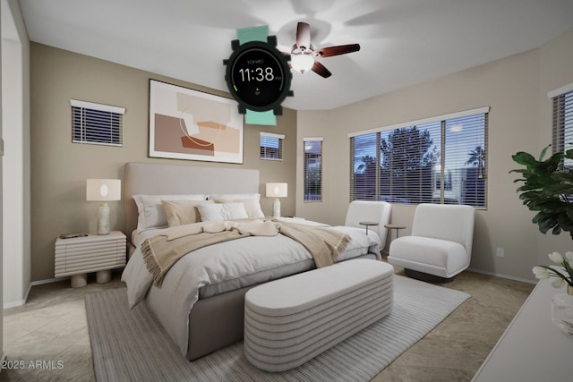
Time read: 11:38
